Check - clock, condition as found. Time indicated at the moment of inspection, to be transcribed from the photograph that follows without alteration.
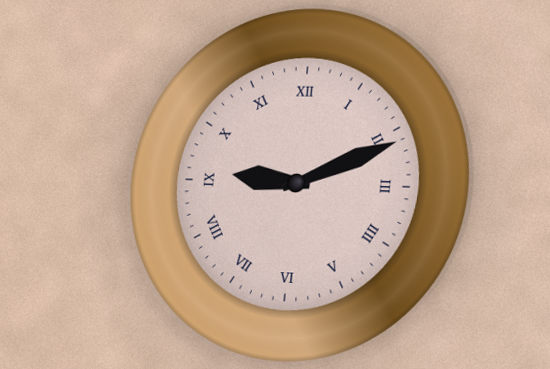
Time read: 9:11
